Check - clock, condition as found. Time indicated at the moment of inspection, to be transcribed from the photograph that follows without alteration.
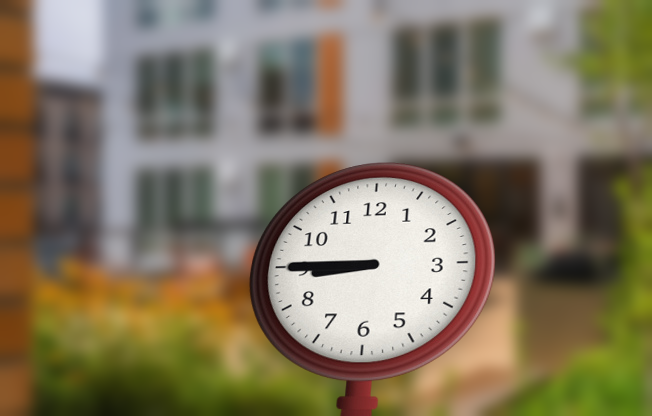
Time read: 8:45
